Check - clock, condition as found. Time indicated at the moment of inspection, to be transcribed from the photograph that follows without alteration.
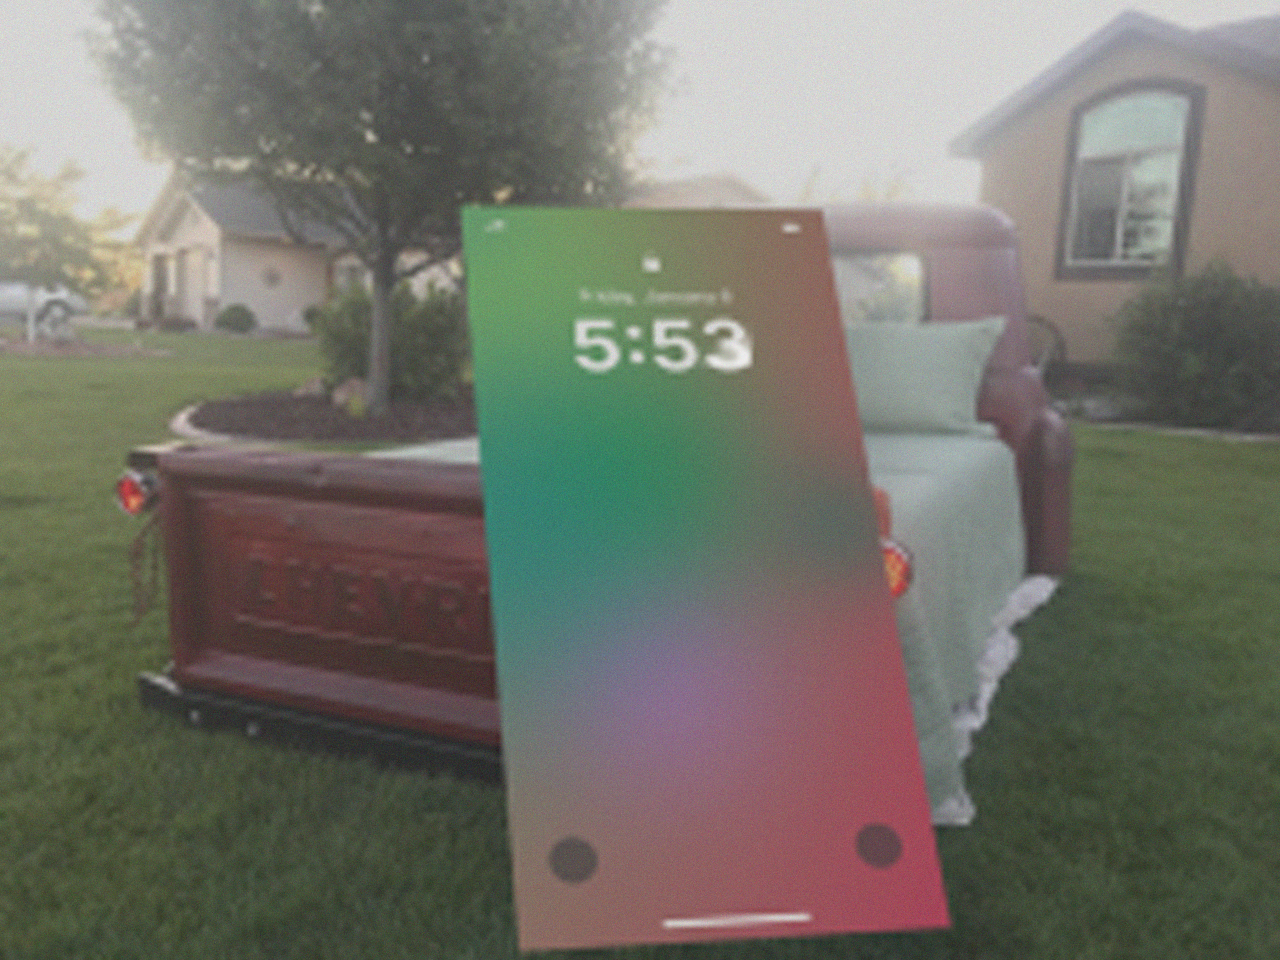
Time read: 5:53
